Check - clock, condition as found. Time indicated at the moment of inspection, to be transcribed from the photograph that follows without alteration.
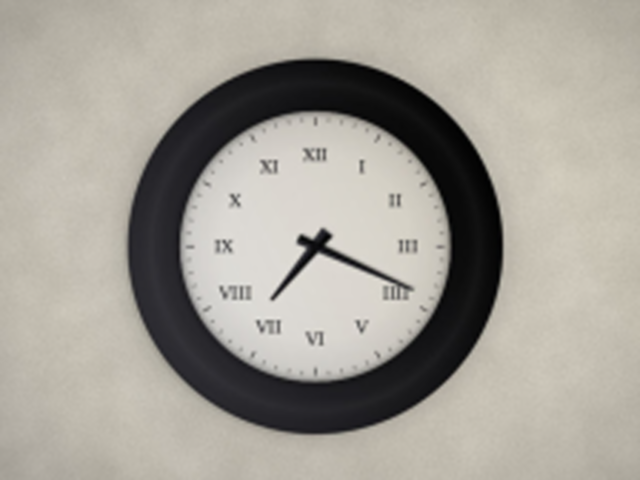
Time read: 7:19
